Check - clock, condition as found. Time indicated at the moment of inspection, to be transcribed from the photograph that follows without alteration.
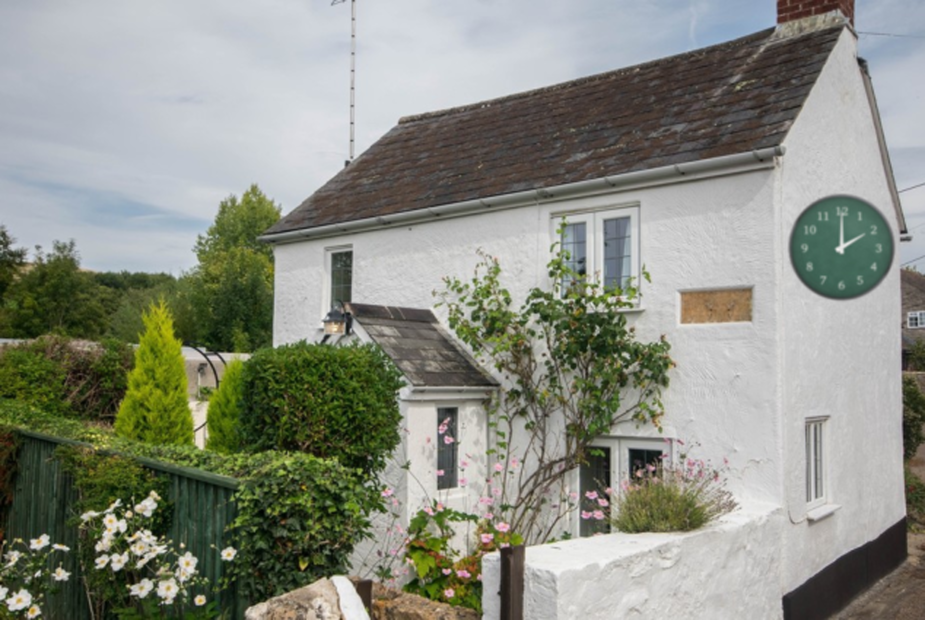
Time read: 2:00
